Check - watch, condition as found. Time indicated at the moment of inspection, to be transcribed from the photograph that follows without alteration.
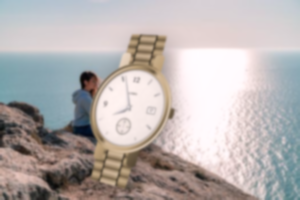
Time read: 7:56
